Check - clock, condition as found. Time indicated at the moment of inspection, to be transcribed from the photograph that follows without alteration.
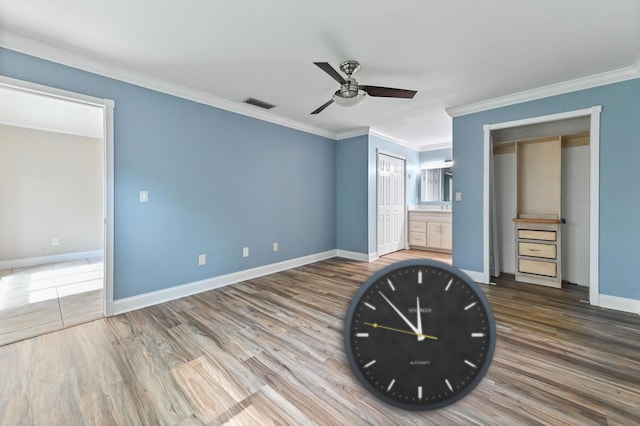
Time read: 11:52:47
